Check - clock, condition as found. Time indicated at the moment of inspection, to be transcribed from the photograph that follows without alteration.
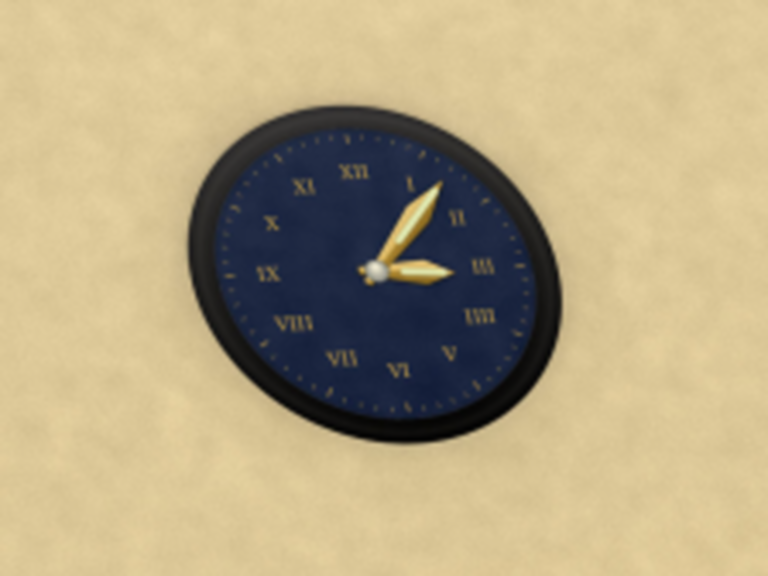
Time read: 3:07
